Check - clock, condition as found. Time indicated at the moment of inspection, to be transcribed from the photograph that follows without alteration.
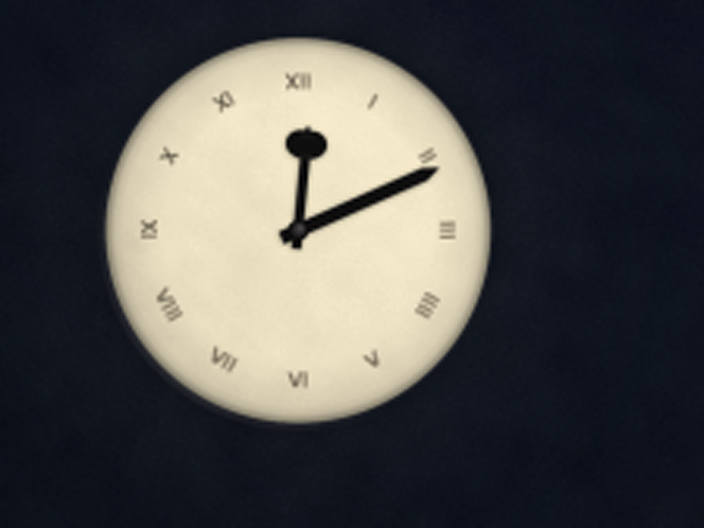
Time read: 12:11
